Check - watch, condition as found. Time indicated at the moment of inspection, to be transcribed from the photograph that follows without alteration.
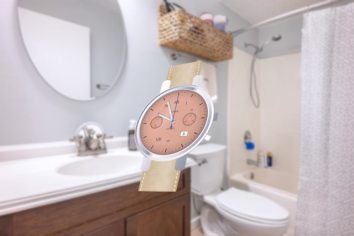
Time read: 9:56
